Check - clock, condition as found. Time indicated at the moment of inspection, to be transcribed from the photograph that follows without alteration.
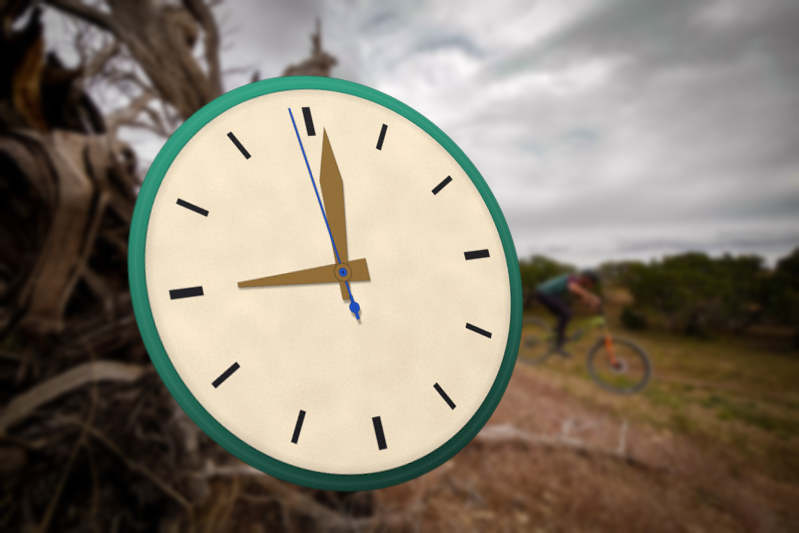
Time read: 9:00:59
